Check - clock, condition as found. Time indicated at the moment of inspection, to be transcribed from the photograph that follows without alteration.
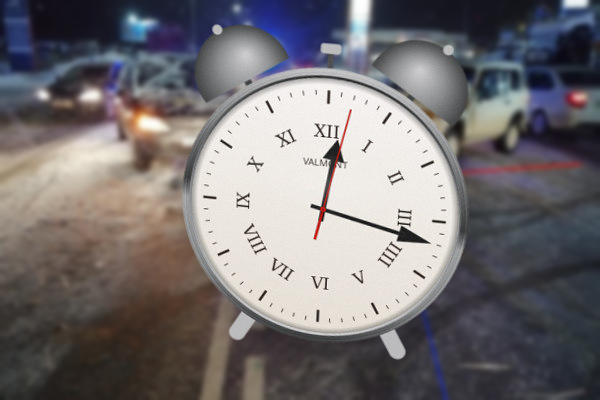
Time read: 12:17:02
